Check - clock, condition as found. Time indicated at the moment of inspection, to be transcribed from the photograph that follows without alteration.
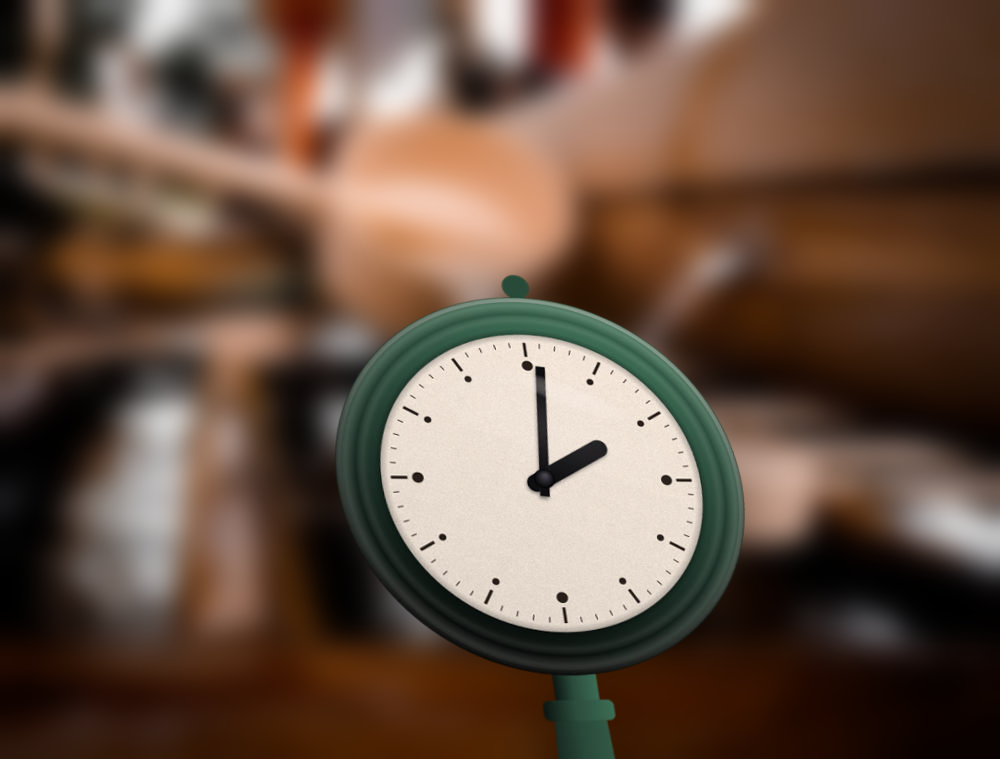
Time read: 2:01
